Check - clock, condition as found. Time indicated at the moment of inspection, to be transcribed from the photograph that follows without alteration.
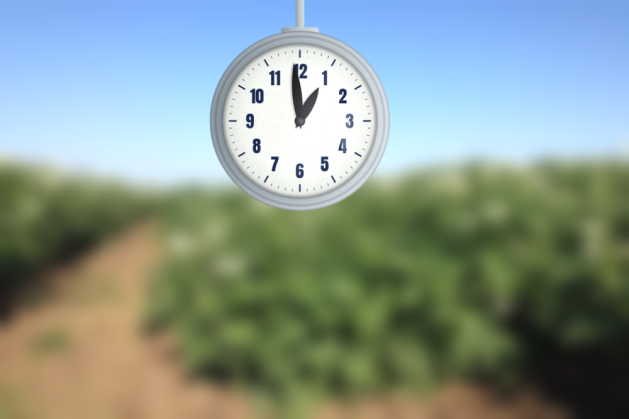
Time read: 12:59
